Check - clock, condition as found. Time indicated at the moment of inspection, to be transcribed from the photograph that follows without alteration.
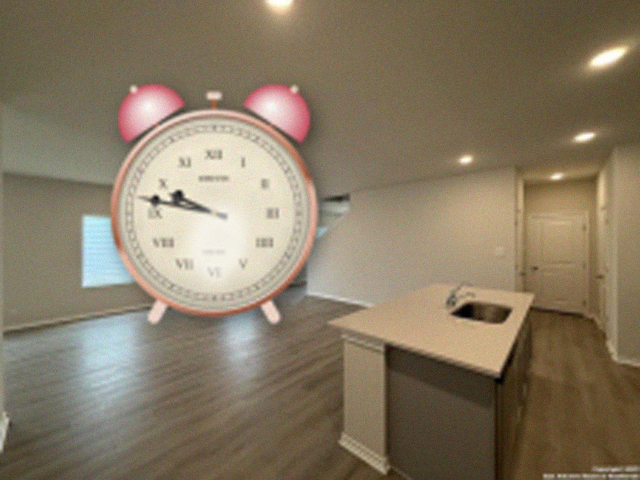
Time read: 9:47
